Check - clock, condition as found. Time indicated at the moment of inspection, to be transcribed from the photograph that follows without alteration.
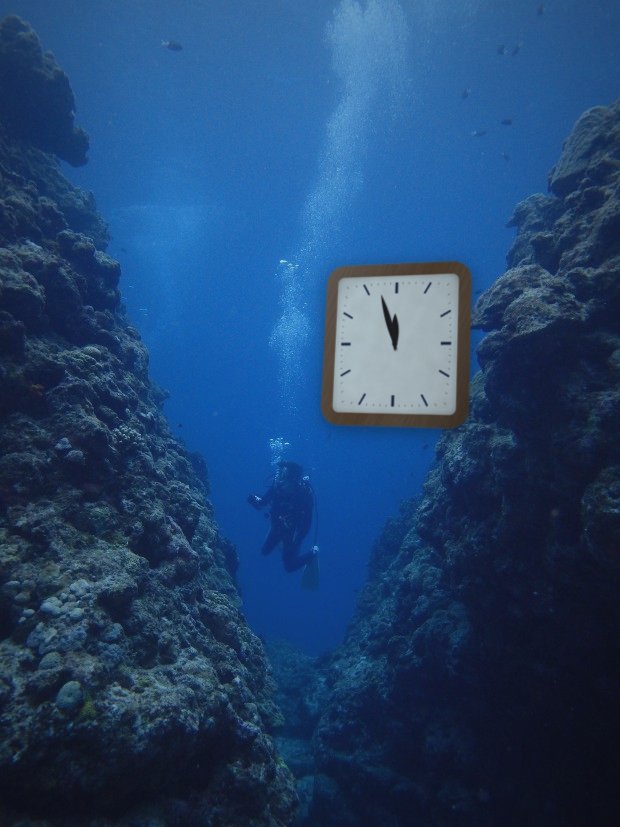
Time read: 11:57
